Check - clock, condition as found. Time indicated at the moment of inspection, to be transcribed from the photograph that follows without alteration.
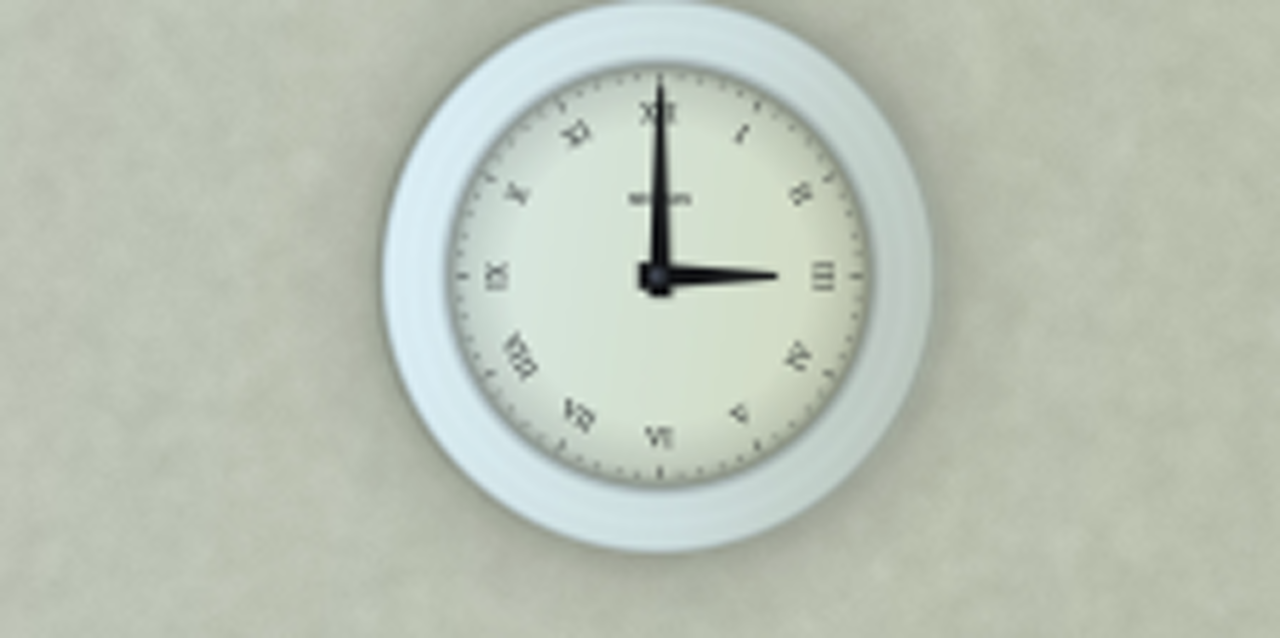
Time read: 3:00
